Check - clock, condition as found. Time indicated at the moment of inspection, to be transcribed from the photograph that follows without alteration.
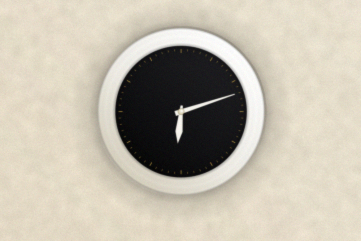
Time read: 6:12
